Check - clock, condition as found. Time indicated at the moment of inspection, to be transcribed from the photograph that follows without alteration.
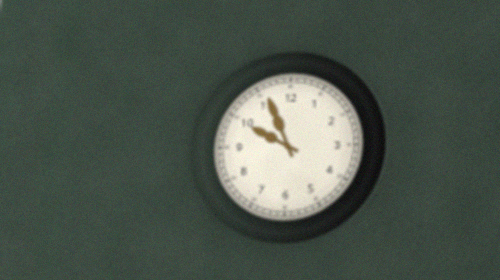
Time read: 9:56
